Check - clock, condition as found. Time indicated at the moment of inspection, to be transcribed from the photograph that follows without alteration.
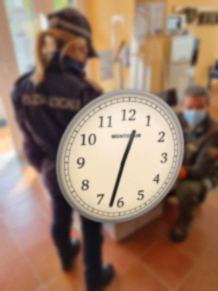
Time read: 12:32
